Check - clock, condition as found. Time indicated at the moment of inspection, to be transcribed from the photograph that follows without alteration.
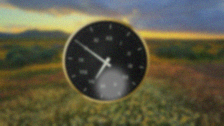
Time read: 6:50
